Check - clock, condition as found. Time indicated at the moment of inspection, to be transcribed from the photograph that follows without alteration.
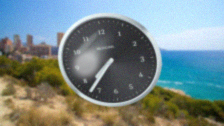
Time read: 7:37
